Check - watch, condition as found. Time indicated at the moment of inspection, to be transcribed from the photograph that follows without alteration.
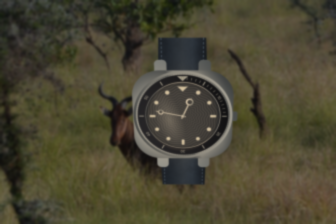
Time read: 12:47
